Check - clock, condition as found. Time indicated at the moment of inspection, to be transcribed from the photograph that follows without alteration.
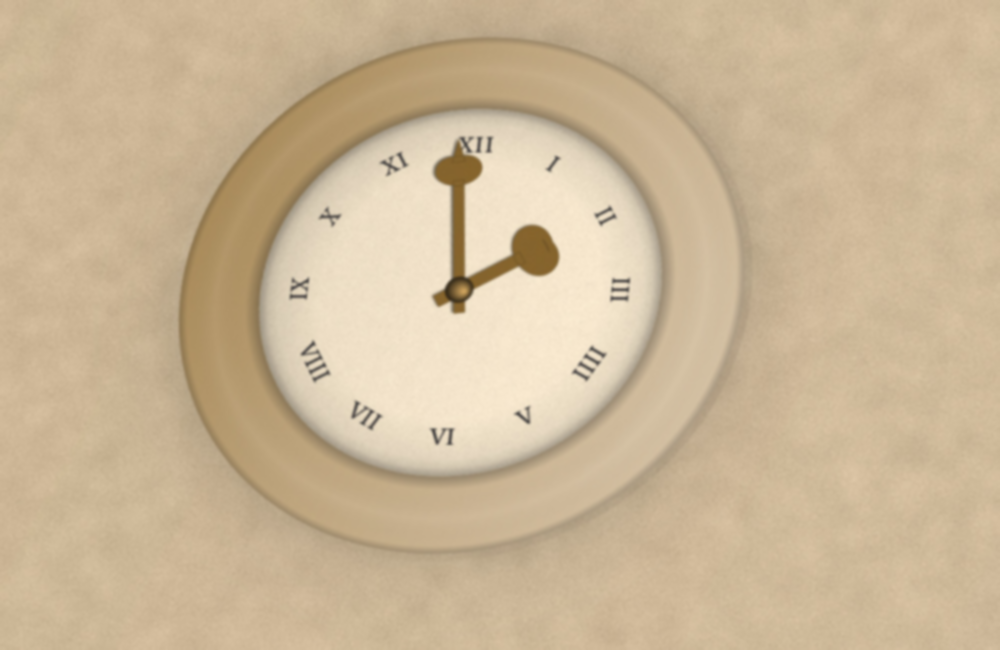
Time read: 1:59
